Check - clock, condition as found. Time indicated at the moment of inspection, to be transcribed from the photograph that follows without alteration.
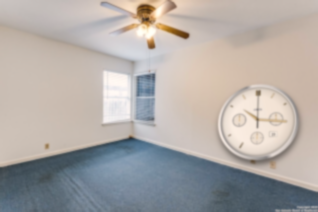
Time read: 10:16
